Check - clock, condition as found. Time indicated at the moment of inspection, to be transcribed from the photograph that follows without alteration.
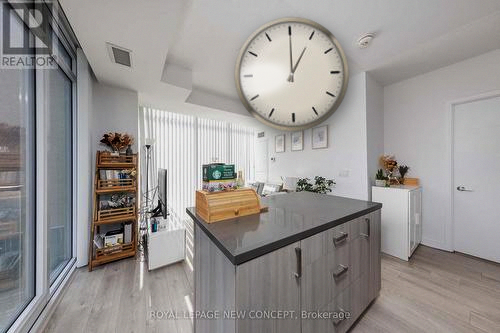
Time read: 1:00
